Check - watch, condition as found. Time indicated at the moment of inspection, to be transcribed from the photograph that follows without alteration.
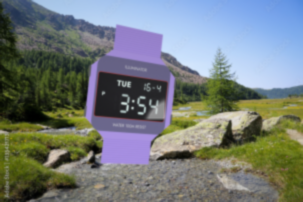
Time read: 3:54
